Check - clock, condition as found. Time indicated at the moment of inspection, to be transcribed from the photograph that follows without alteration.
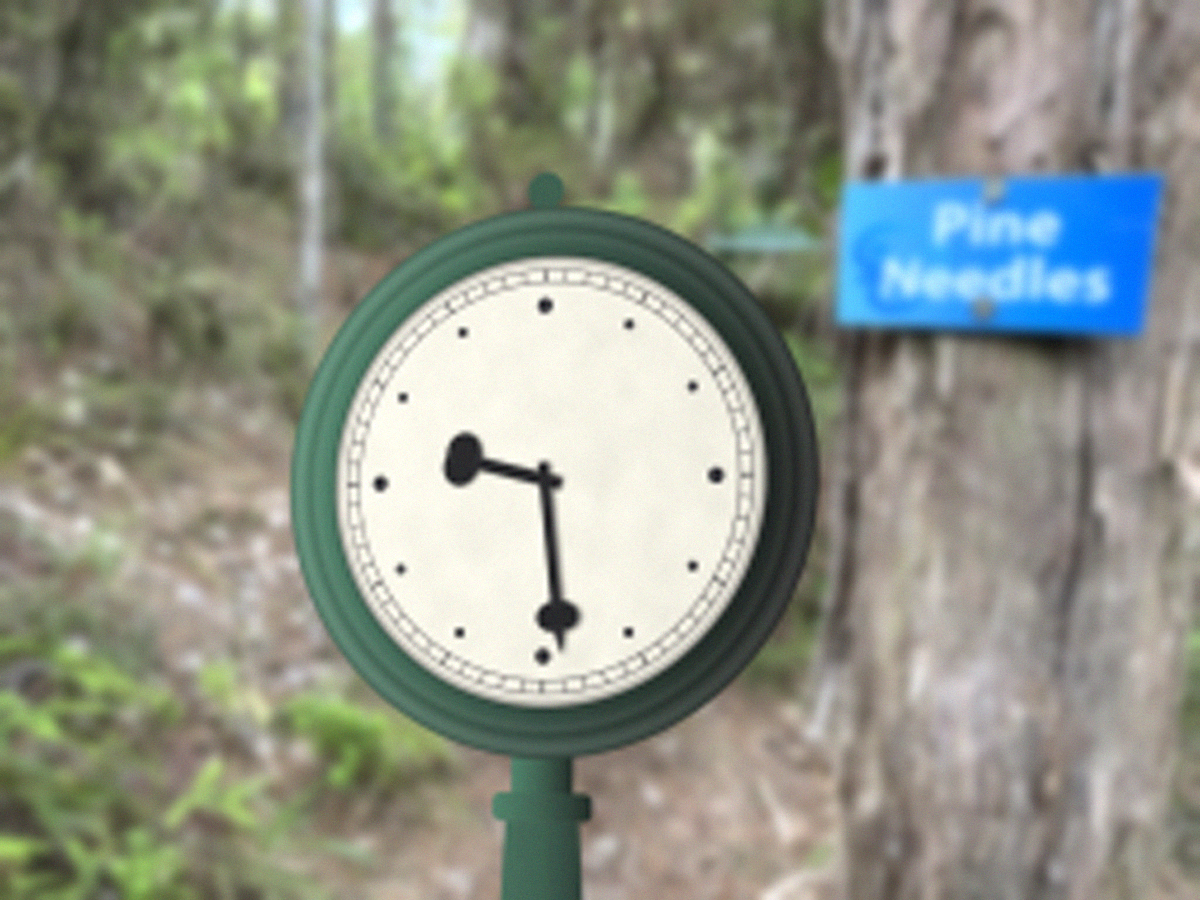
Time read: 9:29
